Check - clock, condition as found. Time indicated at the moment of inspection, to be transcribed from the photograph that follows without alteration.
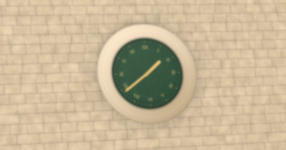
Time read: 1:39
